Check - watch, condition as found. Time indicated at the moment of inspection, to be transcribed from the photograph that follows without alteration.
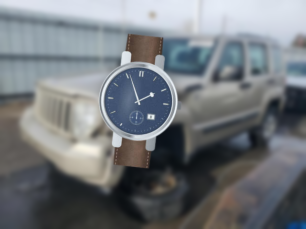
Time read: 1:56
